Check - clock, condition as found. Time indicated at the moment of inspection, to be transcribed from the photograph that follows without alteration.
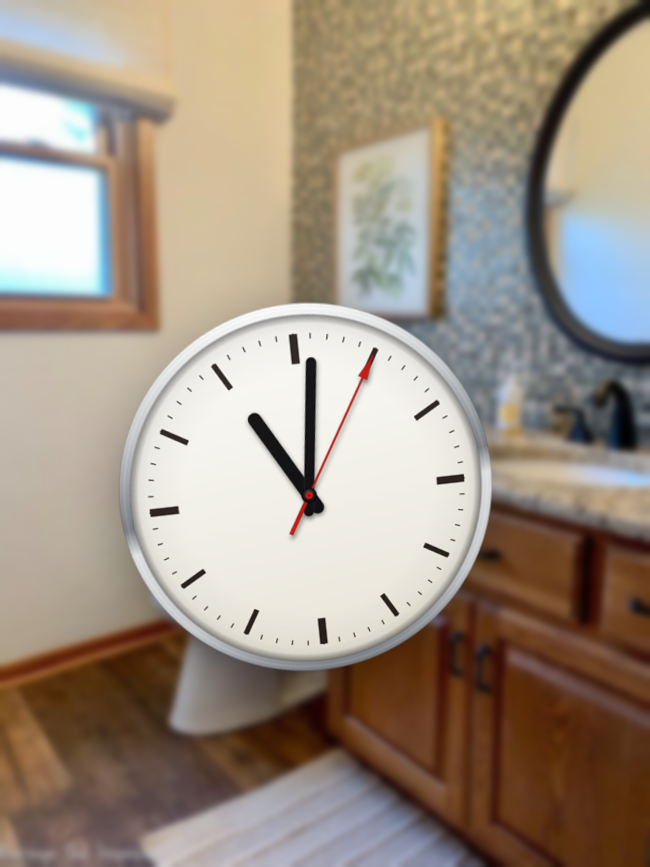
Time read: 11:01:05
